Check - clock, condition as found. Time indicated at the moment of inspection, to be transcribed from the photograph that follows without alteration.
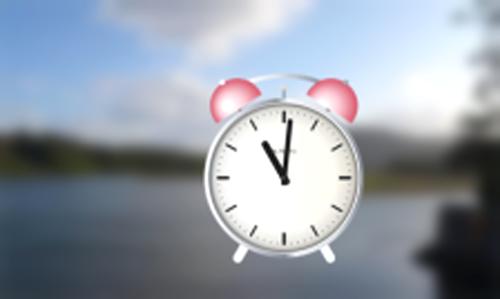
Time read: 11:01
